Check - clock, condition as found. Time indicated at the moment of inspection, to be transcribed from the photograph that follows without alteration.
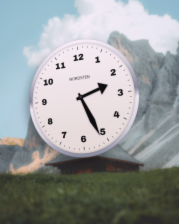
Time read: 2:26
